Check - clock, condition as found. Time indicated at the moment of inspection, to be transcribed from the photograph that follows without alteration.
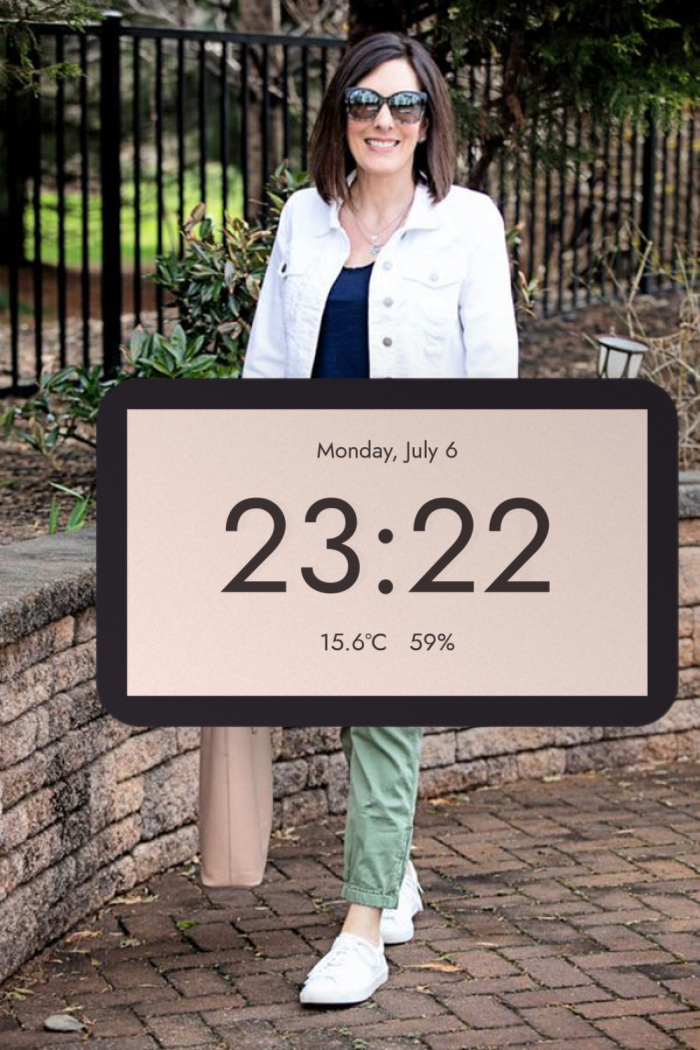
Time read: 23:22
